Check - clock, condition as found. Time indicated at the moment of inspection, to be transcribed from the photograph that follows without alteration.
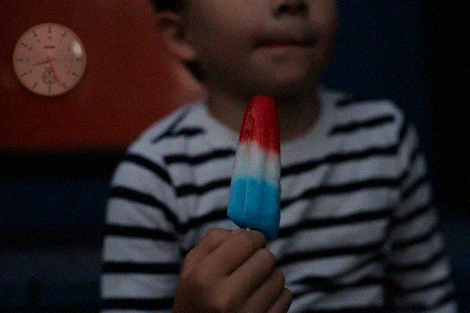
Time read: 8:26
